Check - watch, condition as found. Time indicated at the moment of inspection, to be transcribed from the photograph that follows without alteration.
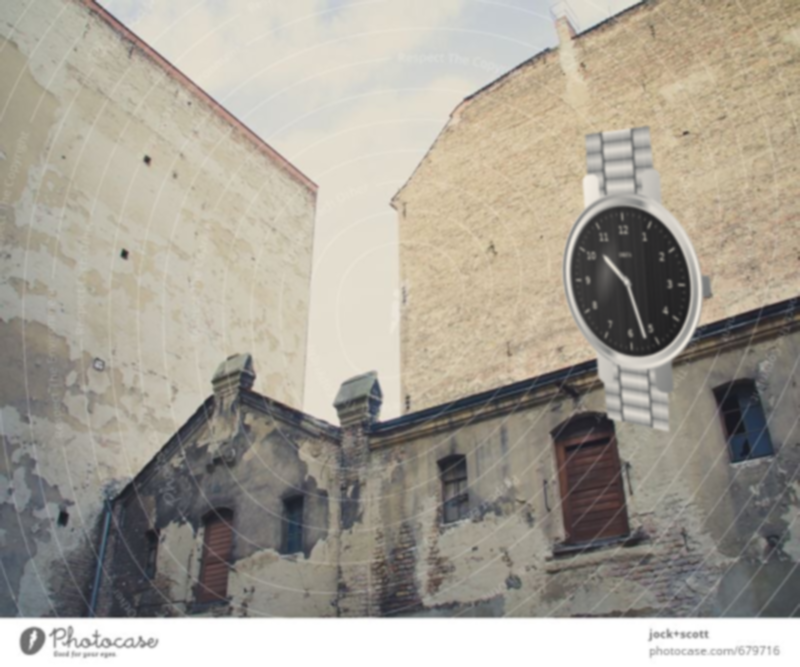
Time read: 10:27
